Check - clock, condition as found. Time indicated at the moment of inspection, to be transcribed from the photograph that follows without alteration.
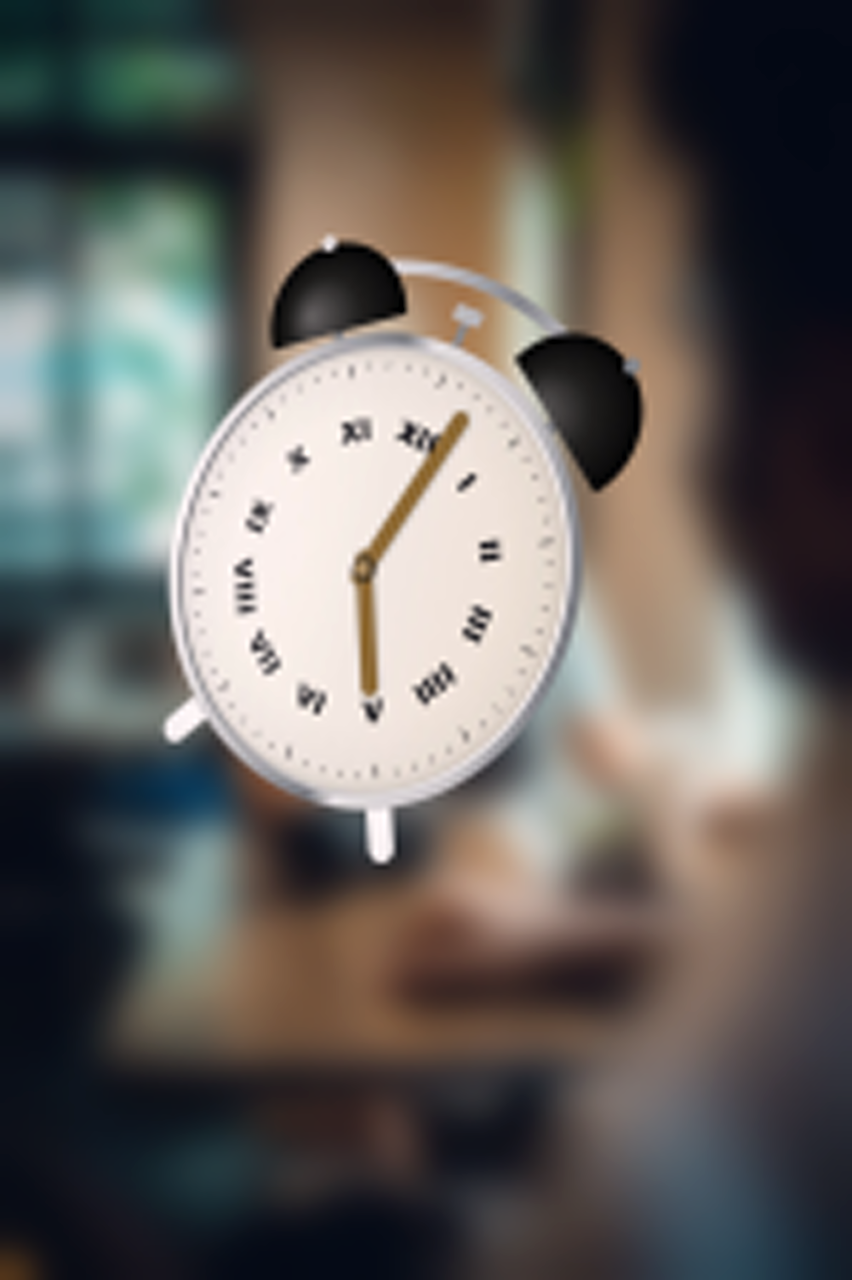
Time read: 5:02
